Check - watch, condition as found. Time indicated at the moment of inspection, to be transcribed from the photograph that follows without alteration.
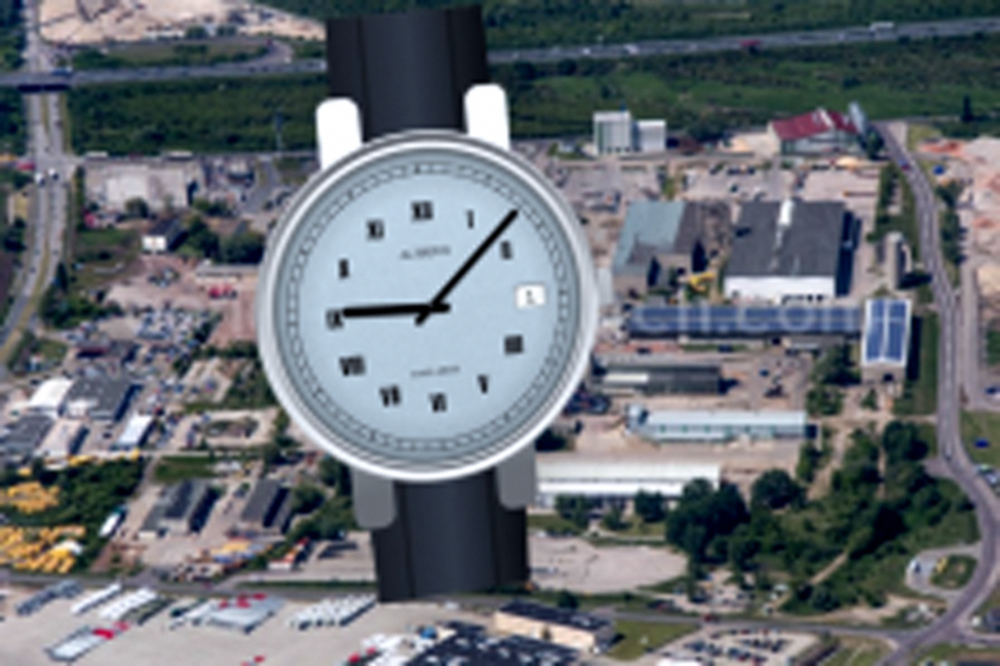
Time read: 9:08
